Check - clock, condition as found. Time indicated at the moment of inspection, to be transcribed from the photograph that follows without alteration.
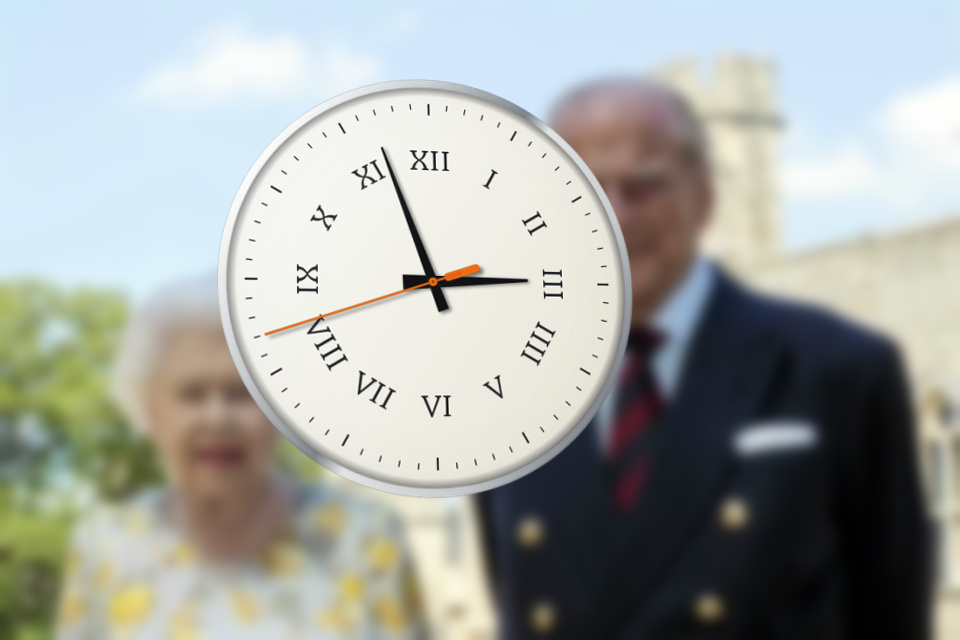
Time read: 2:56:42
